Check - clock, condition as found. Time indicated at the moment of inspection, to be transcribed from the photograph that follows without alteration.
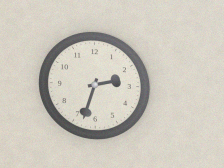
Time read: 2:33
